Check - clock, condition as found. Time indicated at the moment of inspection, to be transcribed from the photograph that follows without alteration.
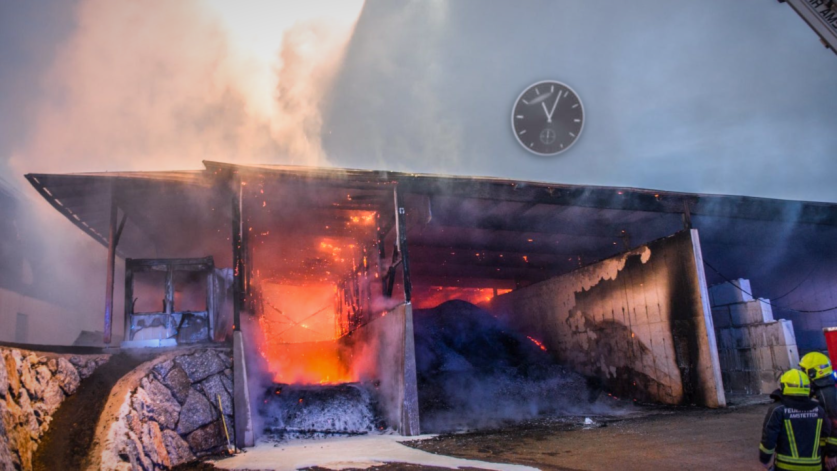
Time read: 11:03
